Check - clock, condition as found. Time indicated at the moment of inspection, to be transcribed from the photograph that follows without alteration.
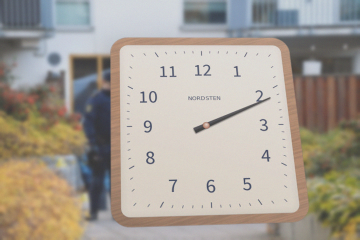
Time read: 2:11
